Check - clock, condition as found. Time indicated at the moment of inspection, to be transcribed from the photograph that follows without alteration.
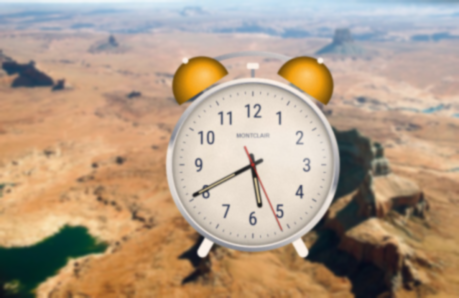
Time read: 5:40:26
